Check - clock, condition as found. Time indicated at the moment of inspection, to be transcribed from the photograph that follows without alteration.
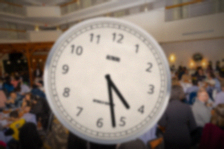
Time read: 4:27
